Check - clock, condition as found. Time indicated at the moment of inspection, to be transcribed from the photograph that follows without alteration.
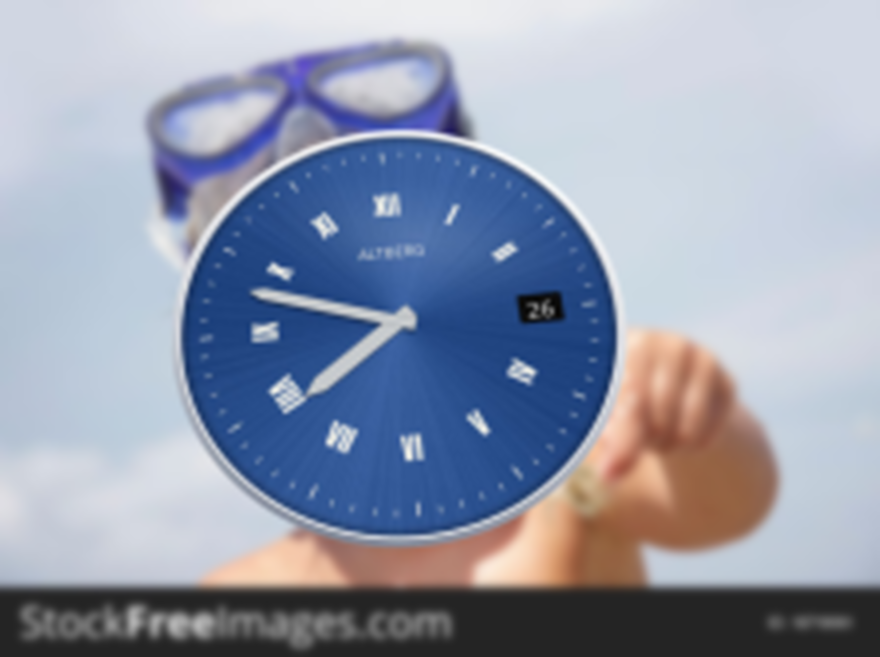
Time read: 7:48
